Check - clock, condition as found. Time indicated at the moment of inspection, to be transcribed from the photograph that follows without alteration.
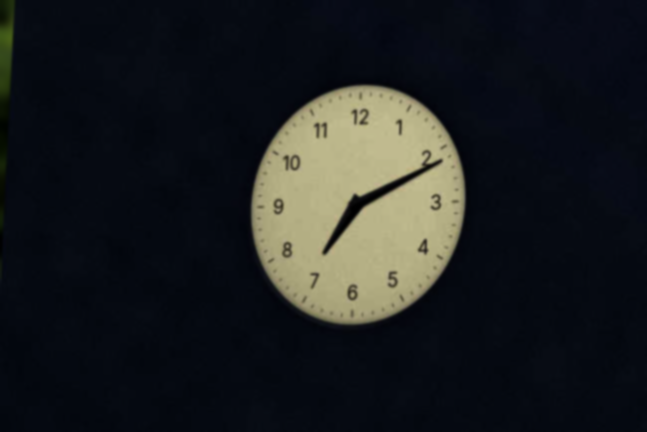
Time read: 7:11
